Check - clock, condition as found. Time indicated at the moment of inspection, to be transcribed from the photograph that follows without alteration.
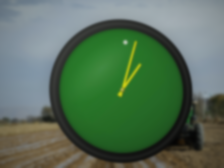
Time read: 1:02
